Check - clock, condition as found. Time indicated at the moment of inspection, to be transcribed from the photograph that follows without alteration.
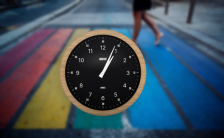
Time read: 1:04
